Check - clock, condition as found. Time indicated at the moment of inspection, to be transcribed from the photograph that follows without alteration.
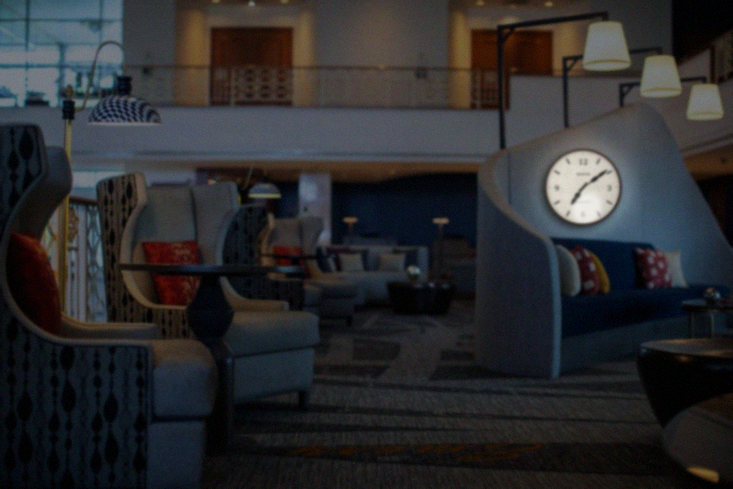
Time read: 7:09
